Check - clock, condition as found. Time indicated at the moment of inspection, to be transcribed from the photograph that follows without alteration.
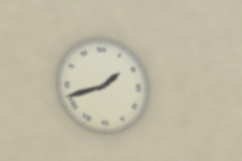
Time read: 1:42
